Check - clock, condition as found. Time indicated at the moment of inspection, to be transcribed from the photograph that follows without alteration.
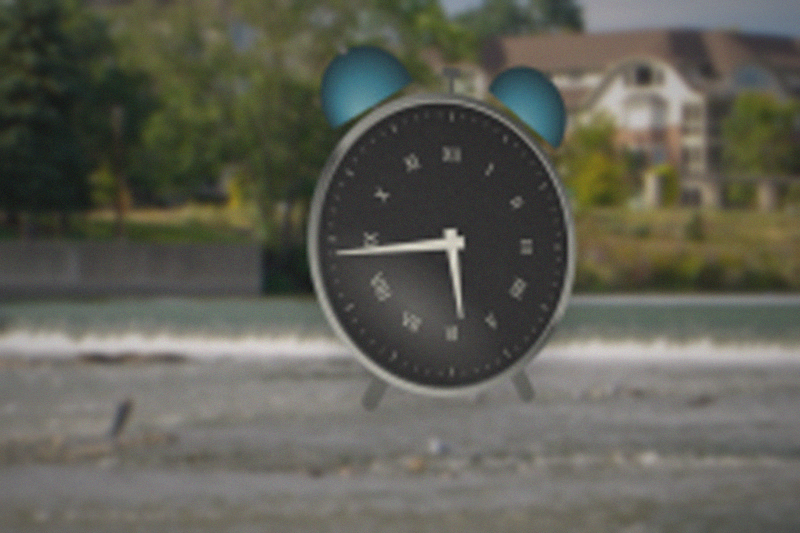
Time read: 5:44
